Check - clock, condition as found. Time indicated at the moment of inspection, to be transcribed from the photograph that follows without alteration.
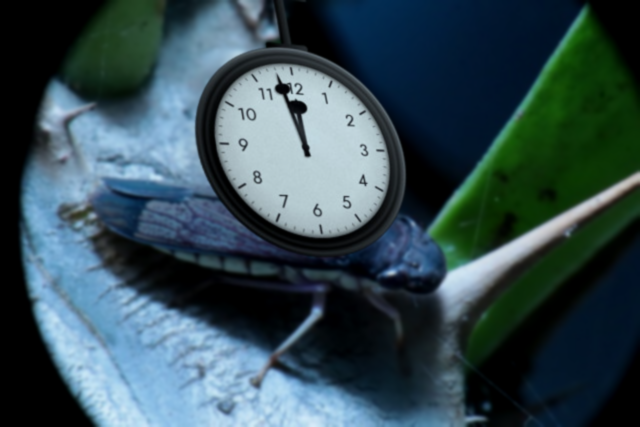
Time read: 11:58
